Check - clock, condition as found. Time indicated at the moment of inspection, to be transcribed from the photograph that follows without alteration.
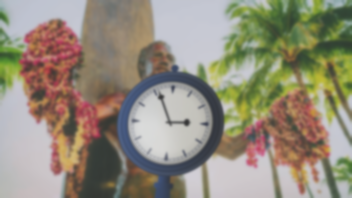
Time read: 2:56
